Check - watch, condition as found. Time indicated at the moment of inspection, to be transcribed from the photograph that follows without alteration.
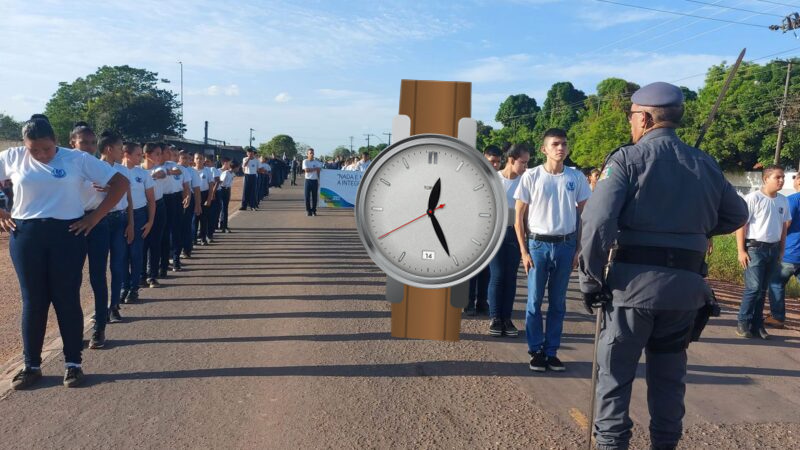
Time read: 12:25:40
